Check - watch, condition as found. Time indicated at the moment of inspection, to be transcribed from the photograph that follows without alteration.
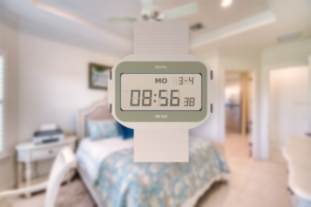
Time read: 8:56
